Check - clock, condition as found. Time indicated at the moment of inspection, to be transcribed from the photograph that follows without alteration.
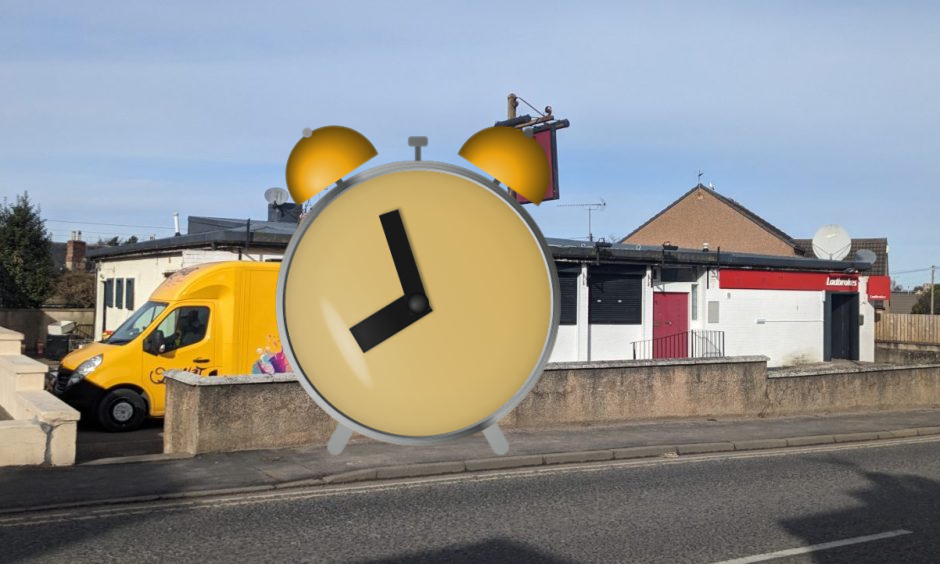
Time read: 7:57
